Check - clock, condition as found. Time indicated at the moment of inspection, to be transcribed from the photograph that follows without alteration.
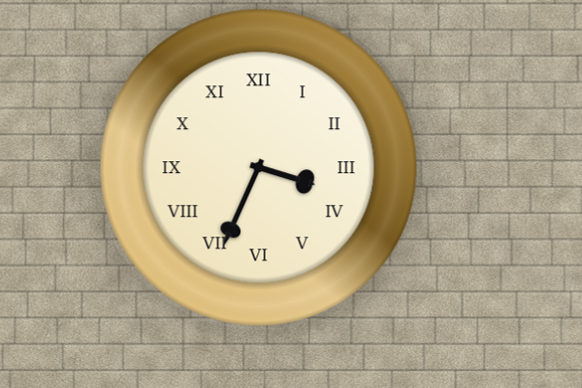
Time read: 3:34
